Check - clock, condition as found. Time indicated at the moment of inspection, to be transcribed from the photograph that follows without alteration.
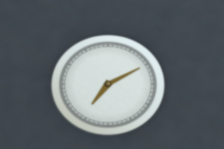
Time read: 7:10
